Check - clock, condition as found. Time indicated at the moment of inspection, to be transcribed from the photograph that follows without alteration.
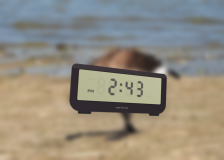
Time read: 2:43
